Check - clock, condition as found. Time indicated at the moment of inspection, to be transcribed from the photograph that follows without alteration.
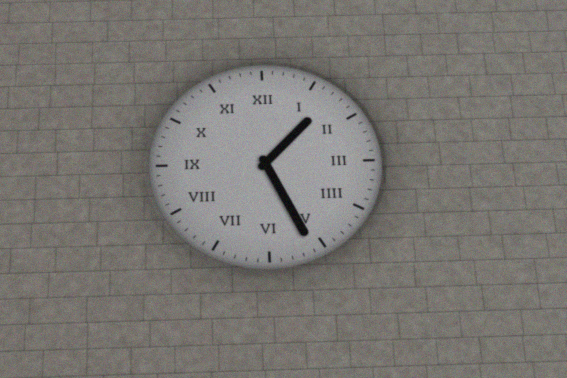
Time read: 1:26
